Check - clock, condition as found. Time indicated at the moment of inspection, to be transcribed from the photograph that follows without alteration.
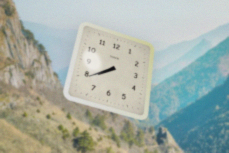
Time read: 7:39
